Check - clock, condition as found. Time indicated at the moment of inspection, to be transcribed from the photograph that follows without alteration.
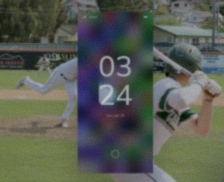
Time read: 3:24
